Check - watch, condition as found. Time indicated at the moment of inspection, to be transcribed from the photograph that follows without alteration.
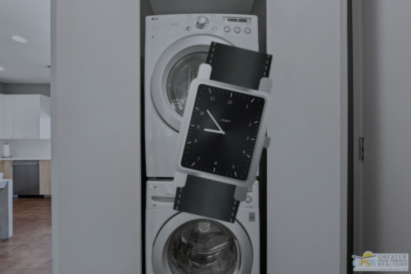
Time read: 8:52
